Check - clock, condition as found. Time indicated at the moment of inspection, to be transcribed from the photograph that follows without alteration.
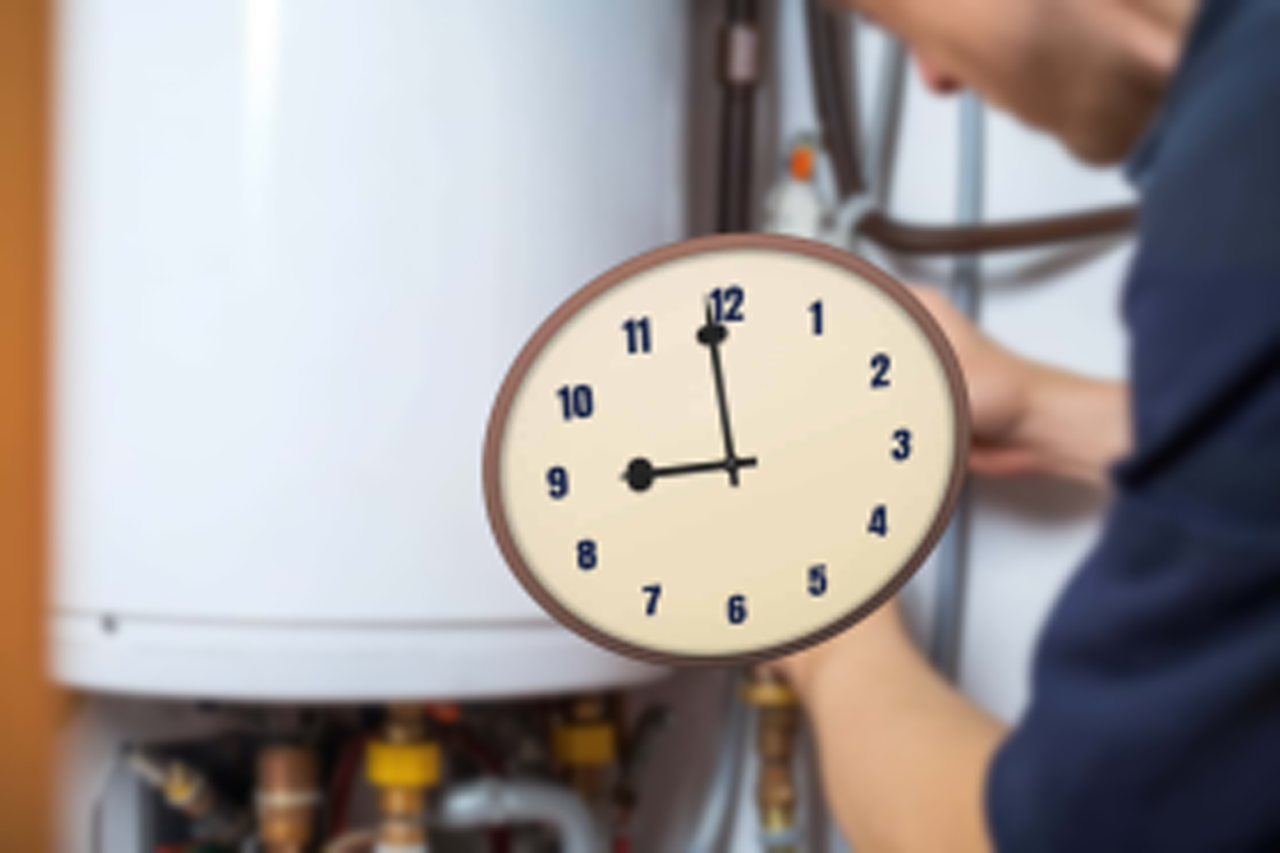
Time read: 8:59
